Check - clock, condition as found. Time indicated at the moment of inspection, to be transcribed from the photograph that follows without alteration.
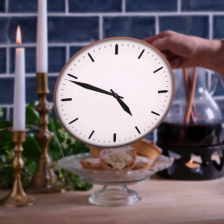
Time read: 4:49
